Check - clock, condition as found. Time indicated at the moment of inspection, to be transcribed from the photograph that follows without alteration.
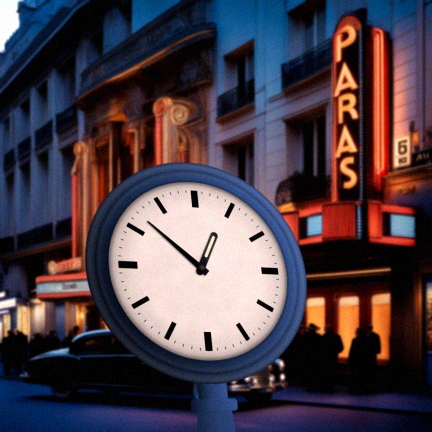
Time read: 12:52
